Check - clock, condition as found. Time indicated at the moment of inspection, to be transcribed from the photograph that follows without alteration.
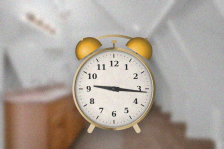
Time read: 9:16
